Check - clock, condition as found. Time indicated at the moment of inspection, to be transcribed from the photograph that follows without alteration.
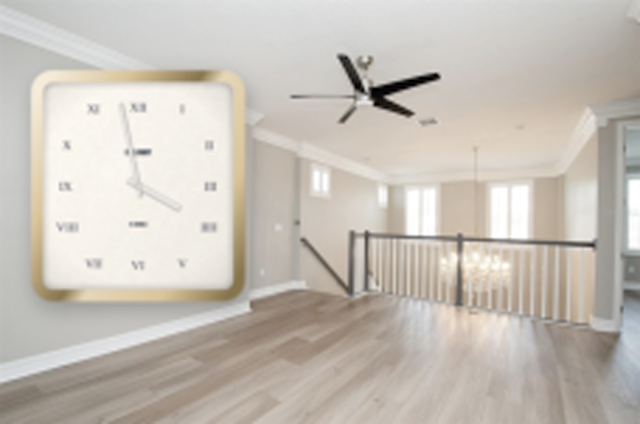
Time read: 3:58
